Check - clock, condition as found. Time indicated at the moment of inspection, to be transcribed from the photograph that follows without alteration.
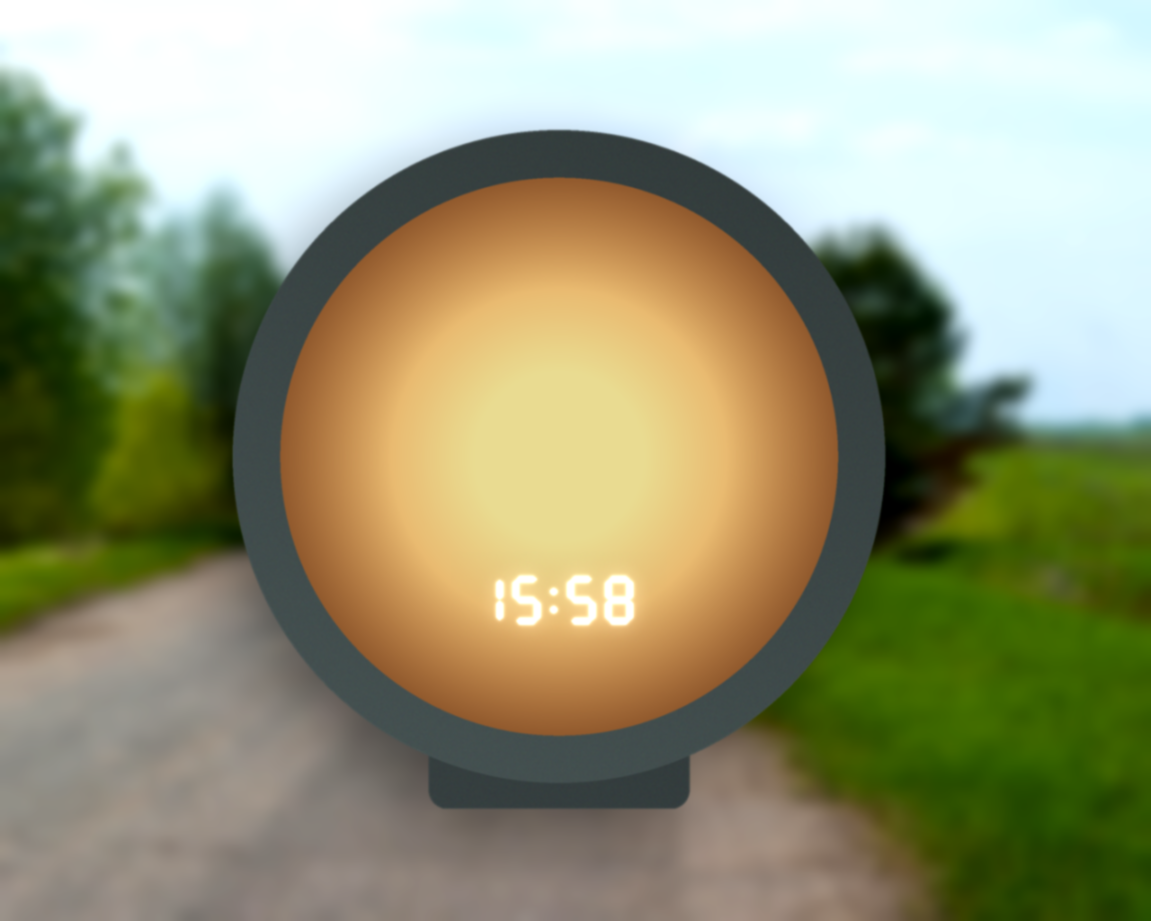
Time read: 15:58
